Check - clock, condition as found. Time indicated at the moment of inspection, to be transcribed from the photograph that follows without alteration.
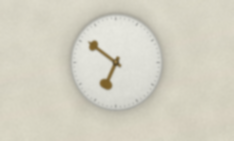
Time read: 6:51
